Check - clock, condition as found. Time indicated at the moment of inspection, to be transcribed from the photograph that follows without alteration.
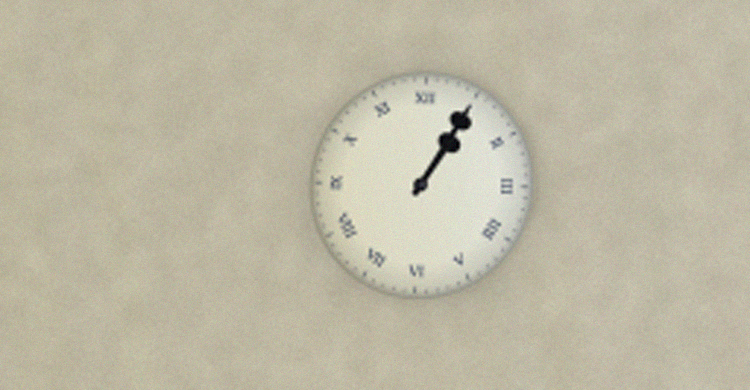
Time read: 1:05
